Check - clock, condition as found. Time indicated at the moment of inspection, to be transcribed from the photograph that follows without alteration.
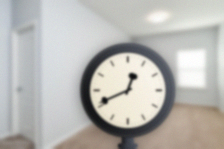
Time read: 12:41
